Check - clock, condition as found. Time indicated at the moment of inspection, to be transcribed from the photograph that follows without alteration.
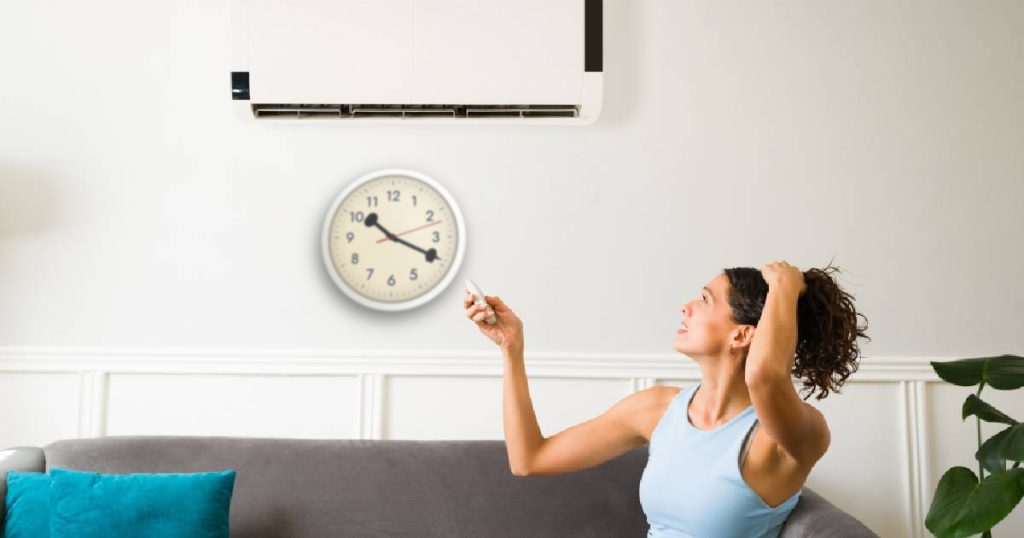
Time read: 10:19:12
